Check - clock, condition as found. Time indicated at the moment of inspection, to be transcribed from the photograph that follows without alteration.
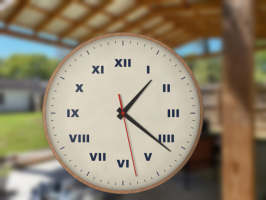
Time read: 1:21:28
